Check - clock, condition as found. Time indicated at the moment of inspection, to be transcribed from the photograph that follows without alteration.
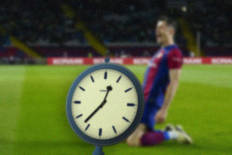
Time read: 12:37
